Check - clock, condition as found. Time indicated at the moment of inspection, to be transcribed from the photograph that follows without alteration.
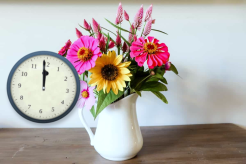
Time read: 11:59
